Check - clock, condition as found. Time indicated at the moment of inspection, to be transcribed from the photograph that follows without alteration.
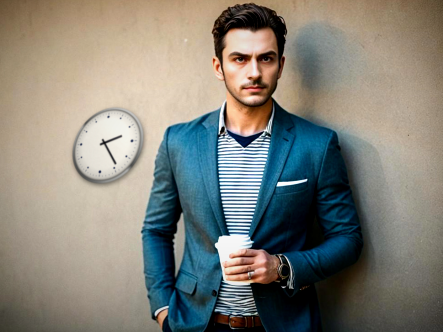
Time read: 2:24
